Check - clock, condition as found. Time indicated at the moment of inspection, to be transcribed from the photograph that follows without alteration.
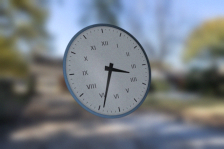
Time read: 3:34
